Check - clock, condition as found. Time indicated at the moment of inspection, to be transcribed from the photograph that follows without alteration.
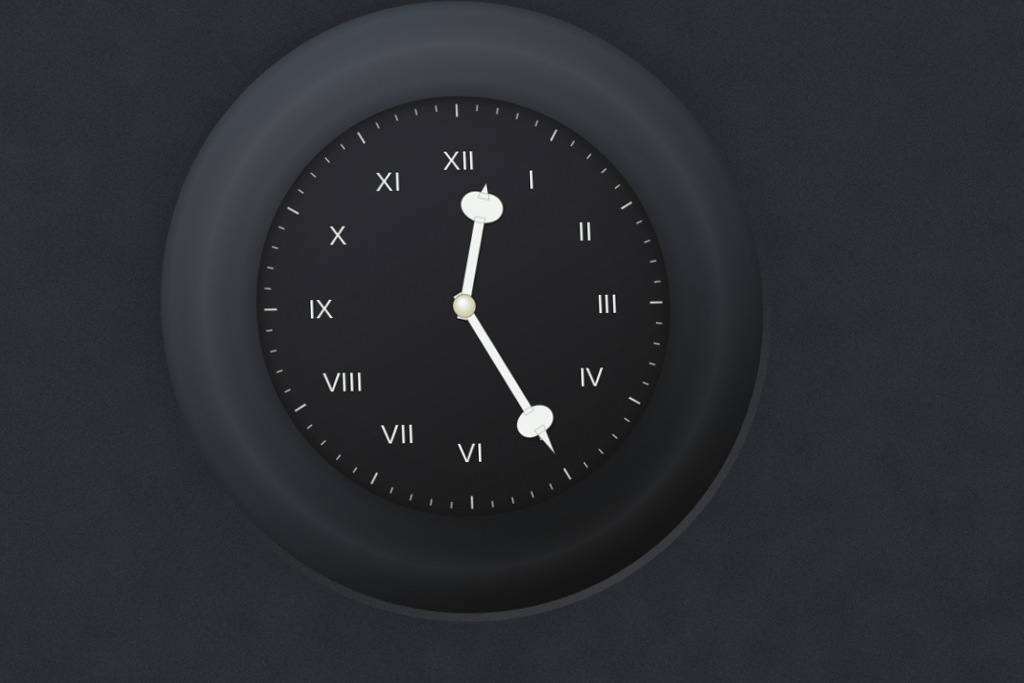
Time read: 12:25
